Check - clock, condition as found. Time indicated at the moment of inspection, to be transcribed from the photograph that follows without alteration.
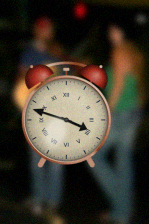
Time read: 3:48
